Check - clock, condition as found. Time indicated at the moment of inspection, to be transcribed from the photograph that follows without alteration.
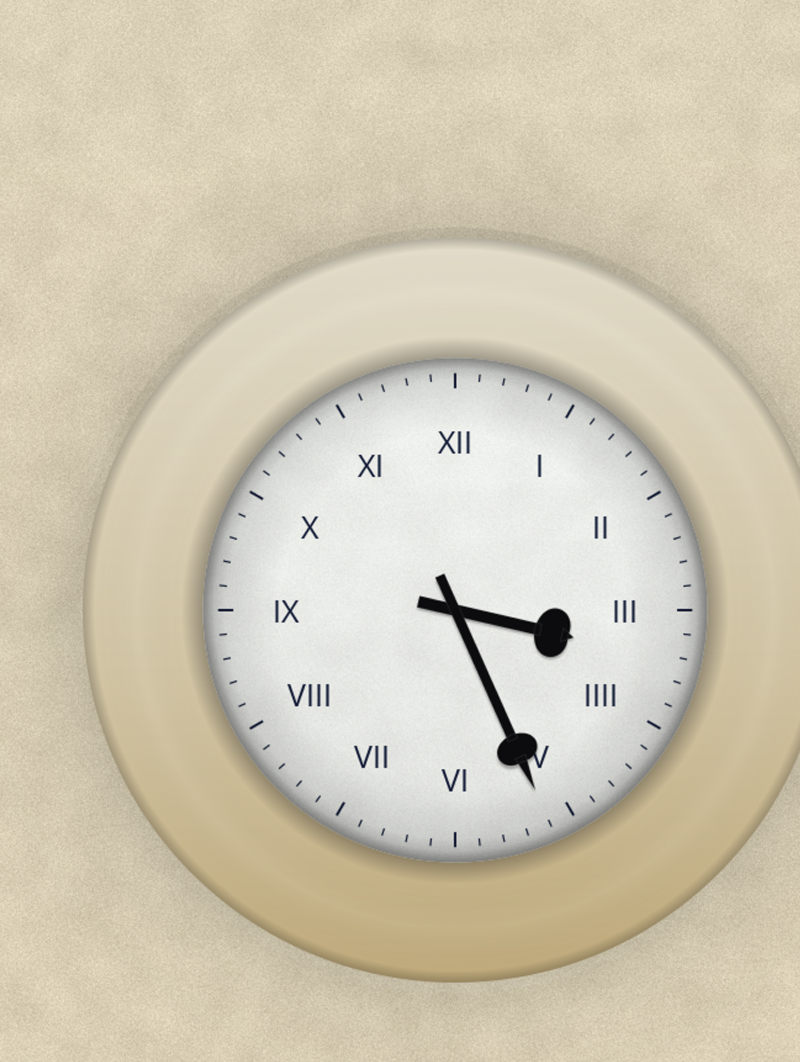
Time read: 3:26
